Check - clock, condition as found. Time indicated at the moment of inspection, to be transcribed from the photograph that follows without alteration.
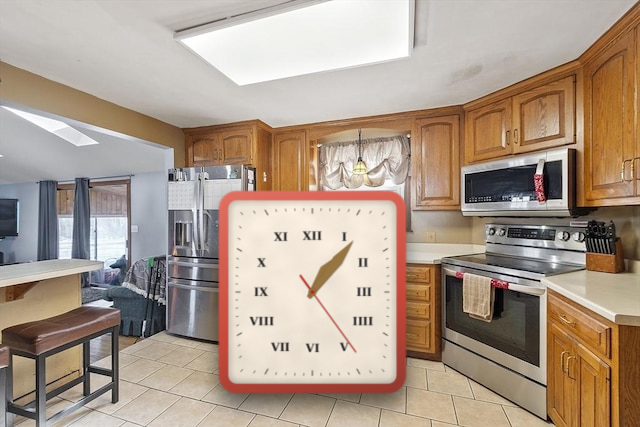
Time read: 1:06:24
